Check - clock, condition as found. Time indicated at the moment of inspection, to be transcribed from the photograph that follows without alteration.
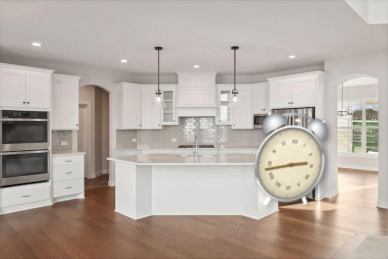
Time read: 2:43
